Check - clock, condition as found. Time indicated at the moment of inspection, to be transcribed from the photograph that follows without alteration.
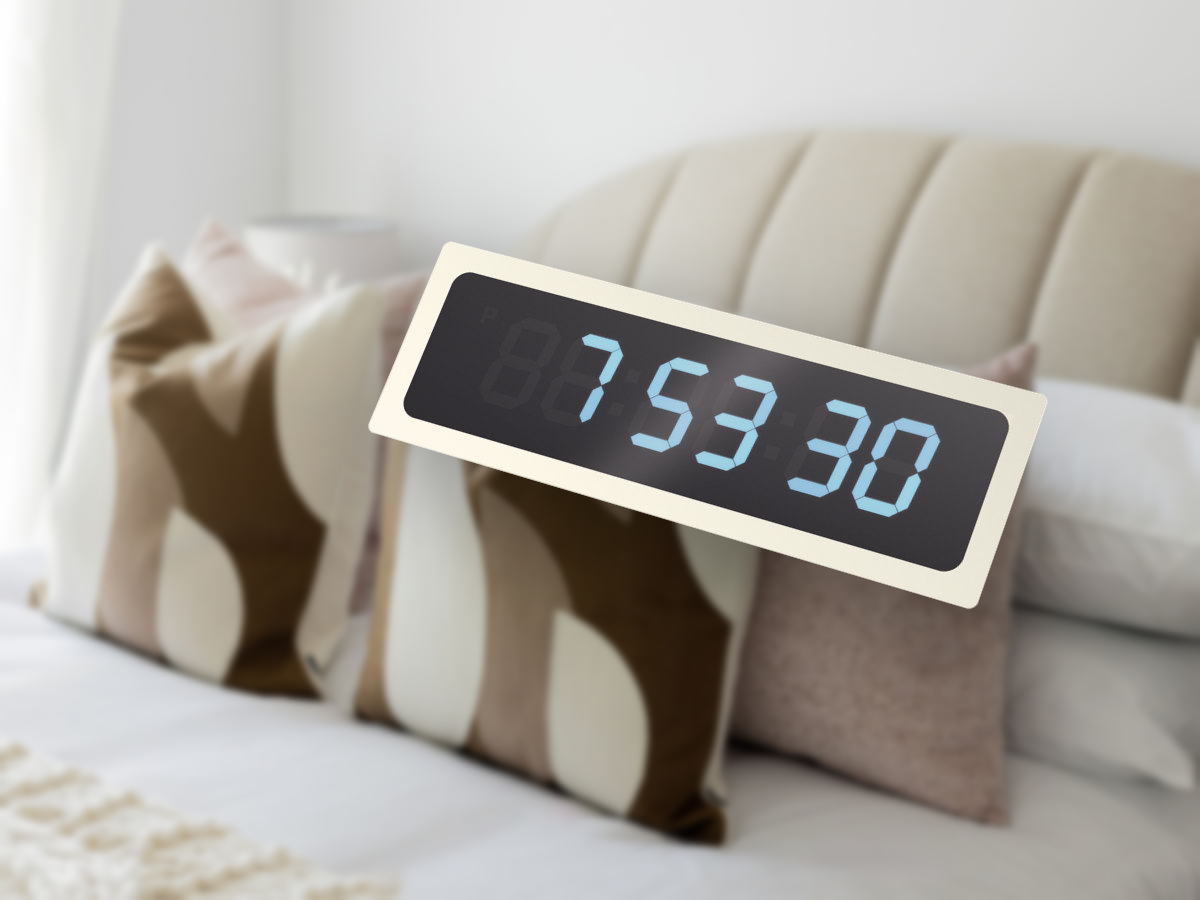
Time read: 7:53:30
